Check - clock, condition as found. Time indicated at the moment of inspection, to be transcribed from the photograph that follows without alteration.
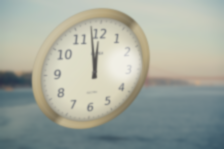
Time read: 11:58
